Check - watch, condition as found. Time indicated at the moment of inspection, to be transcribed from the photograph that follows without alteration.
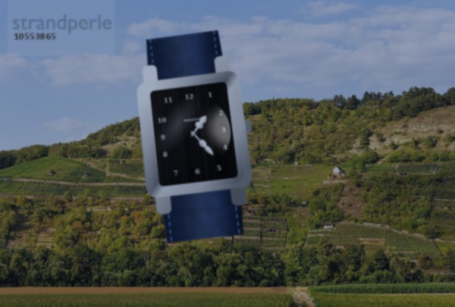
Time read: 1:24
